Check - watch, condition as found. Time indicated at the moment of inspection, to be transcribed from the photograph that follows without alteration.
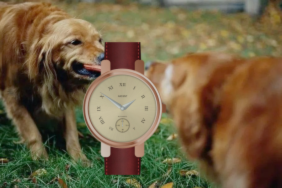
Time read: 1:51
